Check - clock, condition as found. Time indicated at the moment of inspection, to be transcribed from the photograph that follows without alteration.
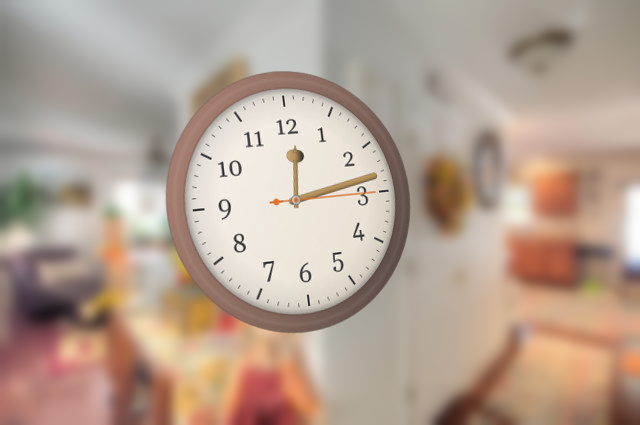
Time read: 12:13:15
